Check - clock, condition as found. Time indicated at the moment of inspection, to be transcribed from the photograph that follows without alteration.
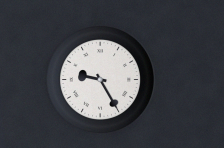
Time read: 9:25
